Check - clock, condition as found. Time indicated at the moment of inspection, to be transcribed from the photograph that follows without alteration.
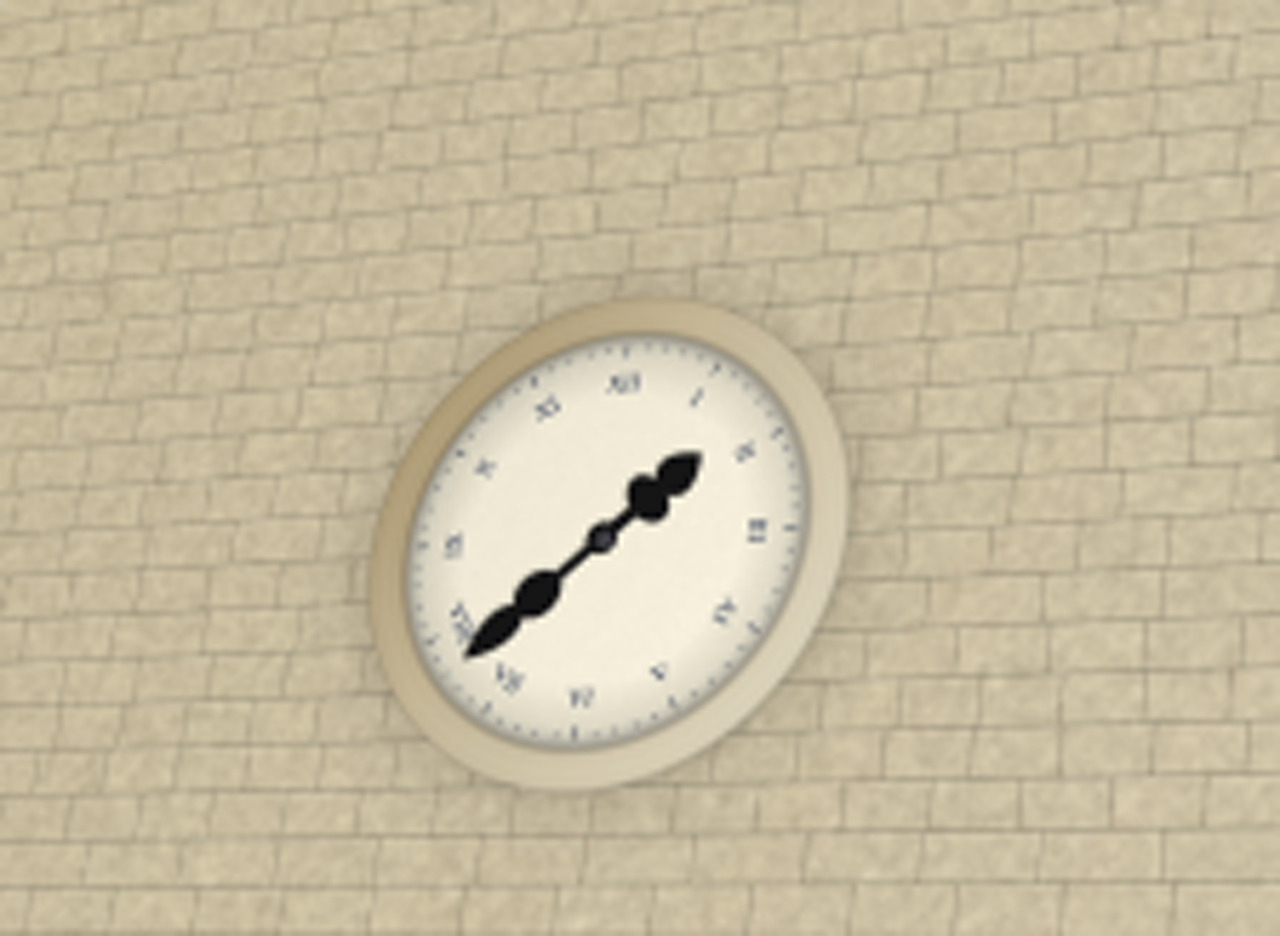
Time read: 1:38
